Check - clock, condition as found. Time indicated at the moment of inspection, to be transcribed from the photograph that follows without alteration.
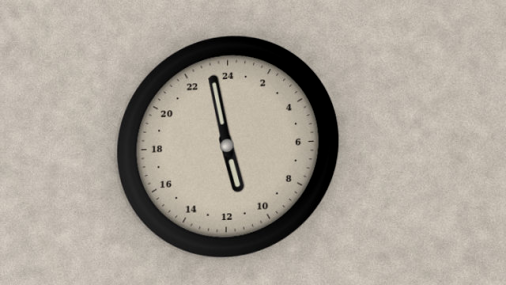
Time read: 10:58
